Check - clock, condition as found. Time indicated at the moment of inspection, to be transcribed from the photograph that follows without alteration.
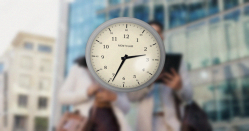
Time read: 2:34
